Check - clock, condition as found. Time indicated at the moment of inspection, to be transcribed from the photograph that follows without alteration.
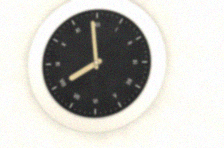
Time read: 7:59
